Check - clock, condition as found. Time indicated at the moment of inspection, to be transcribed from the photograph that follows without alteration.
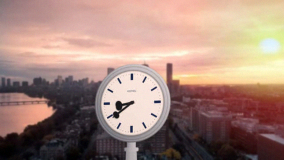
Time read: 8:39
